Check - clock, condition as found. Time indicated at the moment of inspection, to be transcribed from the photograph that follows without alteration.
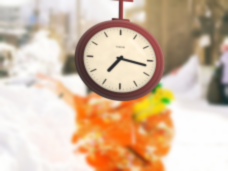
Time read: 7:17
